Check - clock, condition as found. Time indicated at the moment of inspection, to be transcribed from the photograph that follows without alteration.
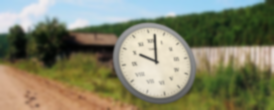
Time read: 10:02
